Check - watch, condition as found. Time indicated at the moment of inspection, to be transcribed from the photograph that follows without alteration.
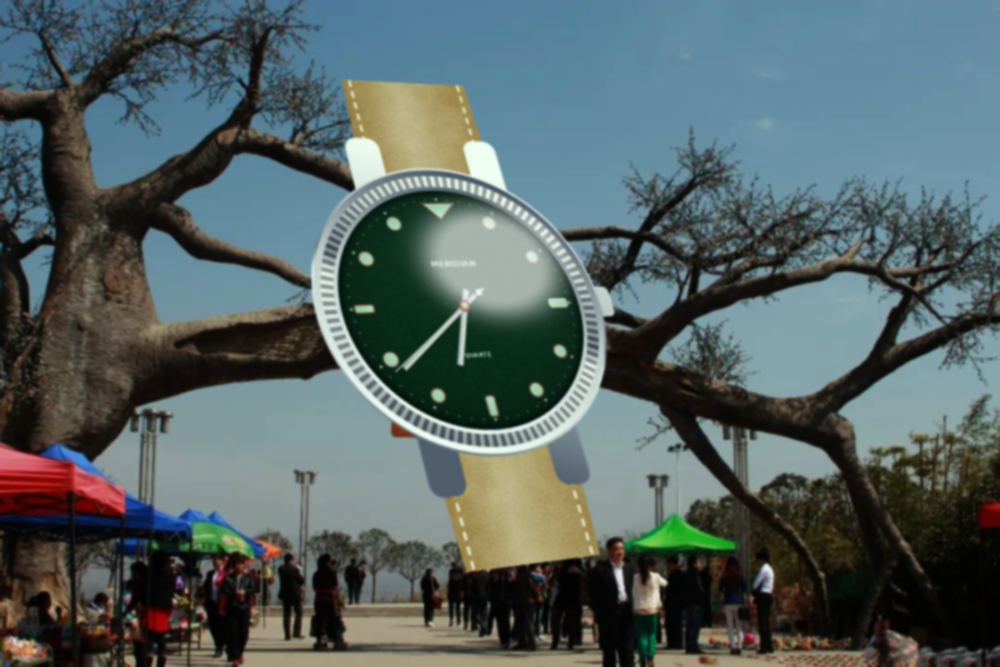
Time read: 6:38:39
